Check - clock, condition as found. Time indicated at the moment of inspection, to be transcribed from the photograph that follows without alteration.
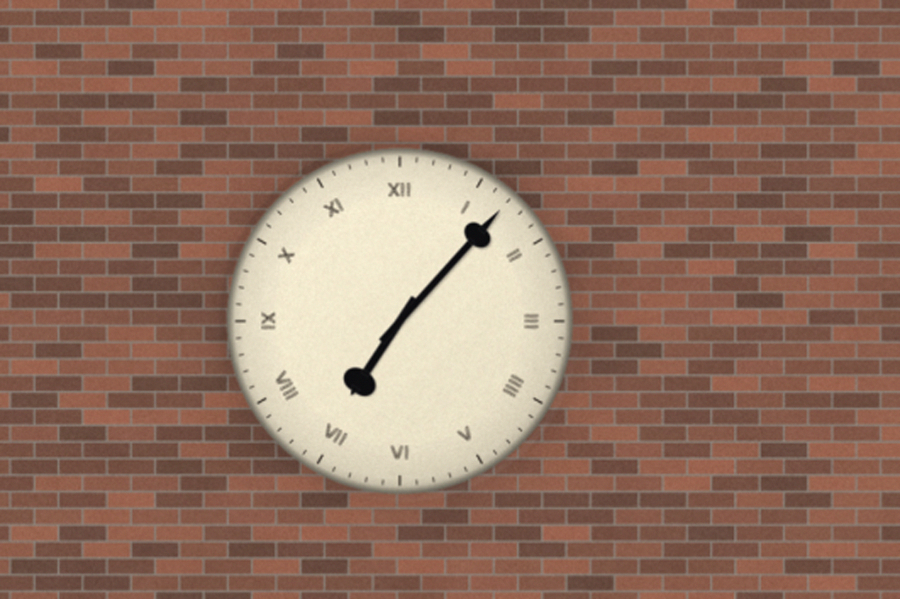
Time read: 7:07
